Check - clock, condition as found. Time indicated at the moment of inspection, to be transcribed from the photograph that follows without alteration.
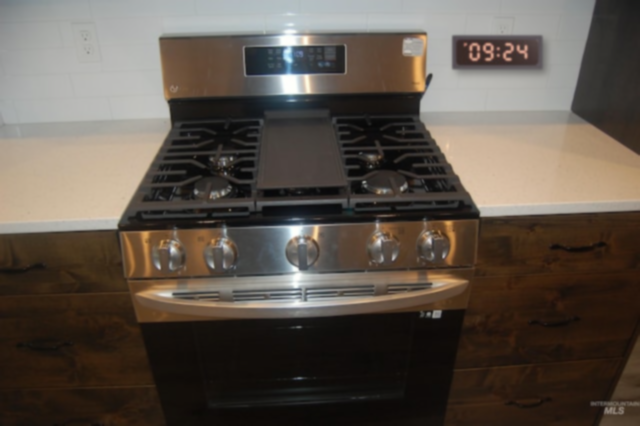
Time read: 9:24
